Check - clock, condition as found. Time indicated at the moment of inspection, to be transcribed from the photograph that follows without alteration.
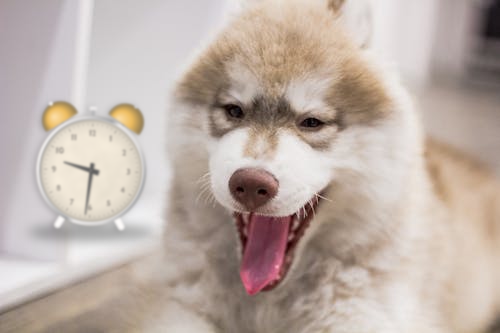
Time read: 9:31
